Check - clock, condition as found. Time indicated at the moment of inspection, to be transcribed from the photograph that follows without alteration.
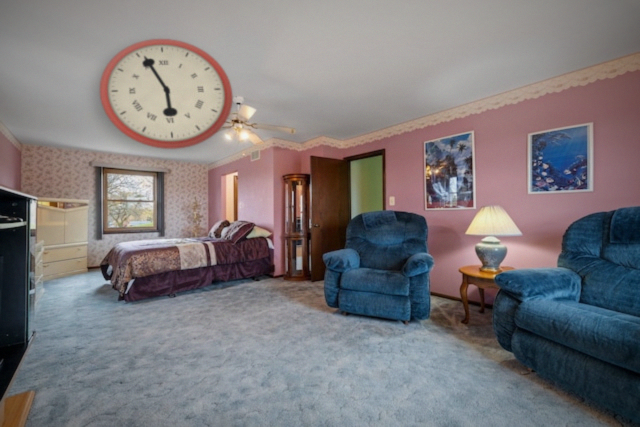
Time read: 5:56
